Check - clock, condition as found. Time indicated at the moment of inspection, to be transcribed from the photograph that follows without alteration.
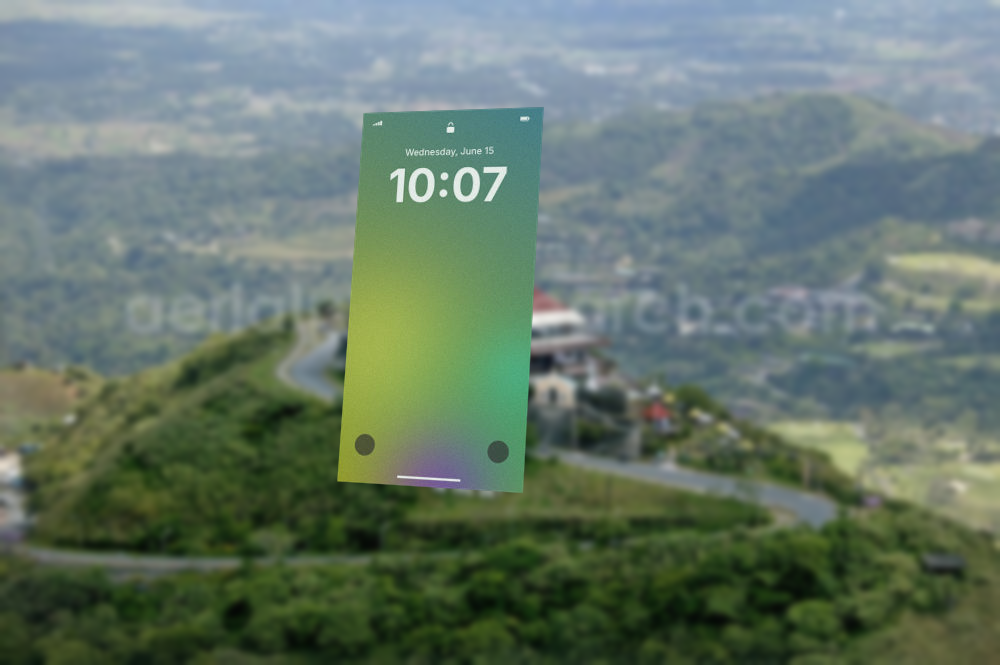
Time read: 10:07
